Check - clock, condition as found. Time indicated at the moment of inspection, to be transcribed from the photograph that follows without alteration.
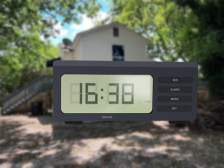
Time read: 16:38
